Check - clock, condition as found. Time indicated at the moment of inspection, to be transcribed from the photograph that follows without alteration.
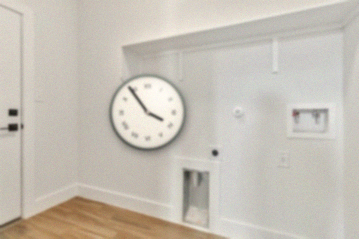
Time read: 3:54
